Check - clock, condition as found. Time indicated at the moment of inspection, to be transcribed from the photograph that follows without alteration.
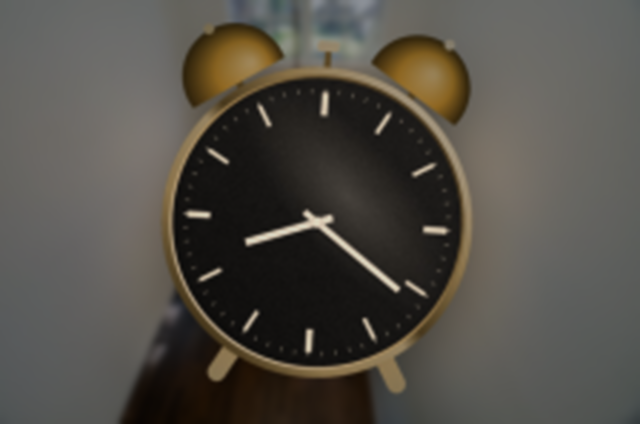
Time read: 8:21
